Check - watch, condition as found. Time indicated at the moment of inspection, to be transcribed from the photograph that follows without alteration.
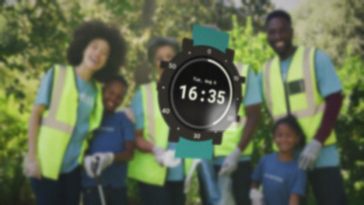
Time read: 16:35
